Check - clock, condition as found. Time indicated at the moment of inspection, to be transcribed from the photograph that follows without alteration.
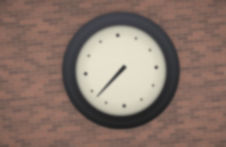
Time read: 7:38
